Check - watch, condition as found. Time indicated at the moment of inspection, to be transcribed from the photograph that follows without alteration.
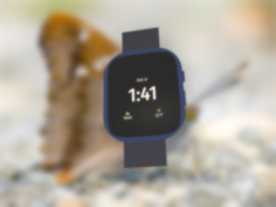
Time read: 1:41
